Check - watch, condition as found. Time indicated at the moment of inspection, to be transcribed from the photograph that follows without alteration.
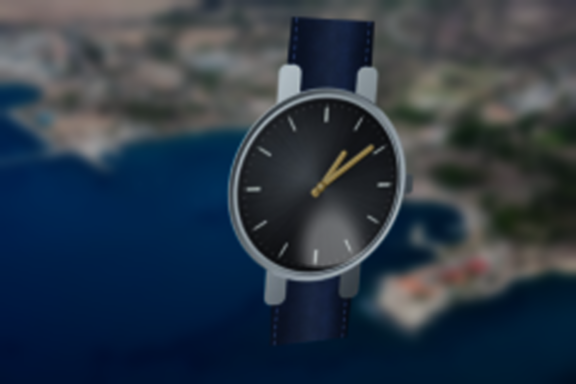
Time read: 1:09
